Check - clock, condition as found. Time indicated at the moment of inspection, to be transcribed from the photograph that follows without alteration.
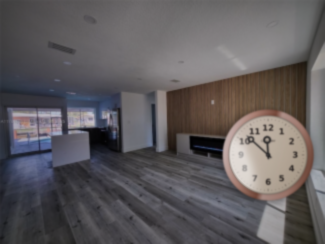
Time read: 11:52
